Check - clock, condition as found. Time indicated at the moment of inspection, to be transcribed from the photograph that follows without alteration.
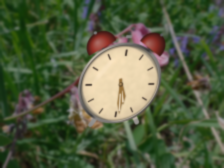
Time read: 5:29
